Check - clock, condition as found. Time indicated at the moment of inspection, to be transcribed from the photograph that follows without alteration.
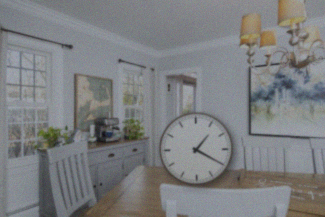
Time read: 1:20
